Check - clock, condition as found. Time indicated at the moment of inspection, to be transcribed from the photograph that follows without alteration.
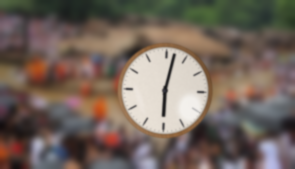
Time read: 6:02
